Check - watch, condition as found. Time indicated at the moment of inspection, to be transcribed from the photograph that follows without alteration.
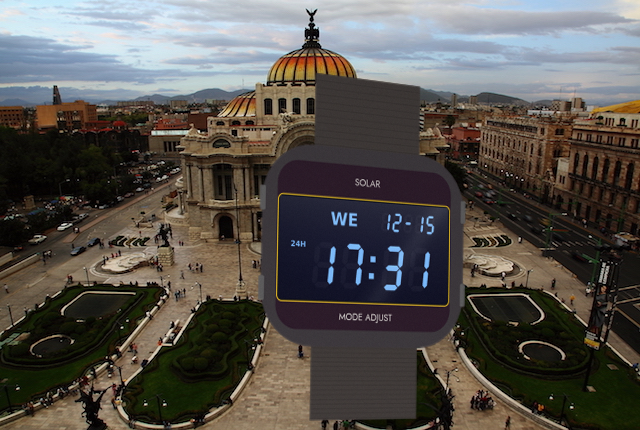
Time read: 17:31
